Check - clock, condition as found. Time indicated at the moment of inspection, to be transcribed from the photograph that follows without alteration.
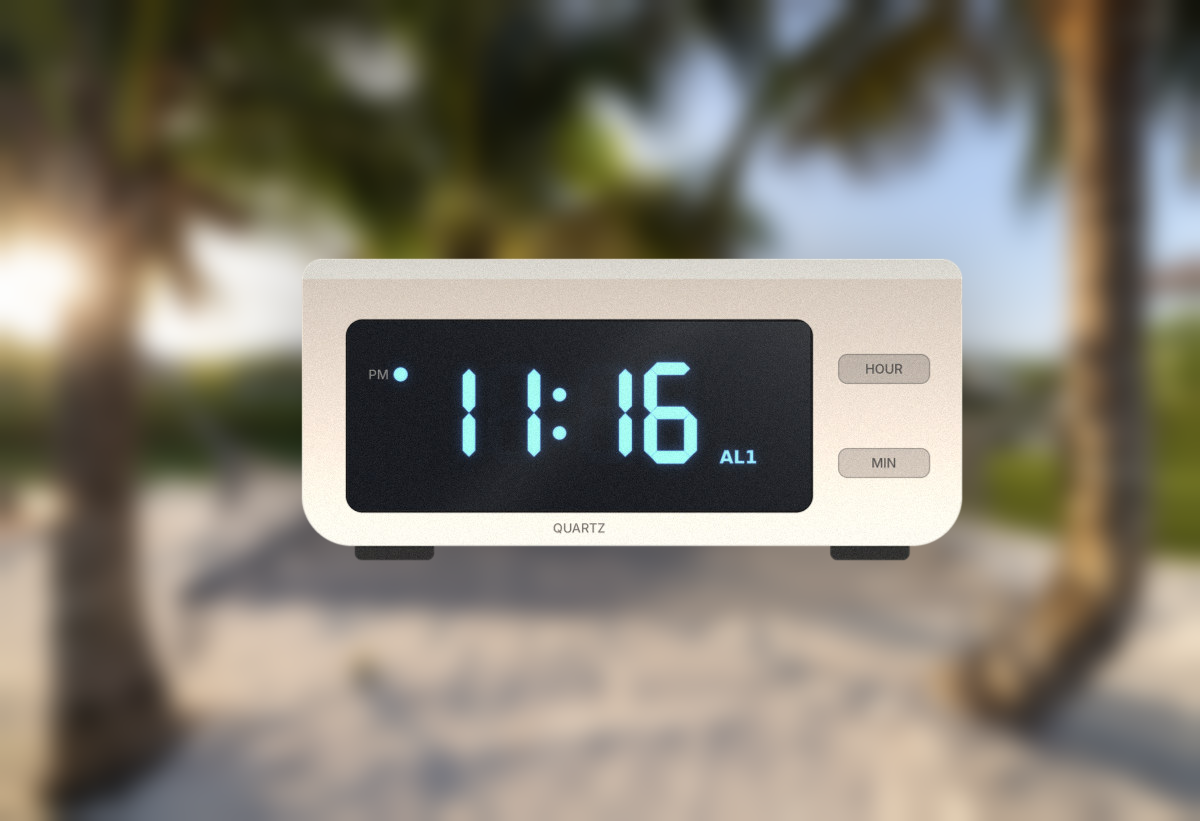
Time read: 11:16
